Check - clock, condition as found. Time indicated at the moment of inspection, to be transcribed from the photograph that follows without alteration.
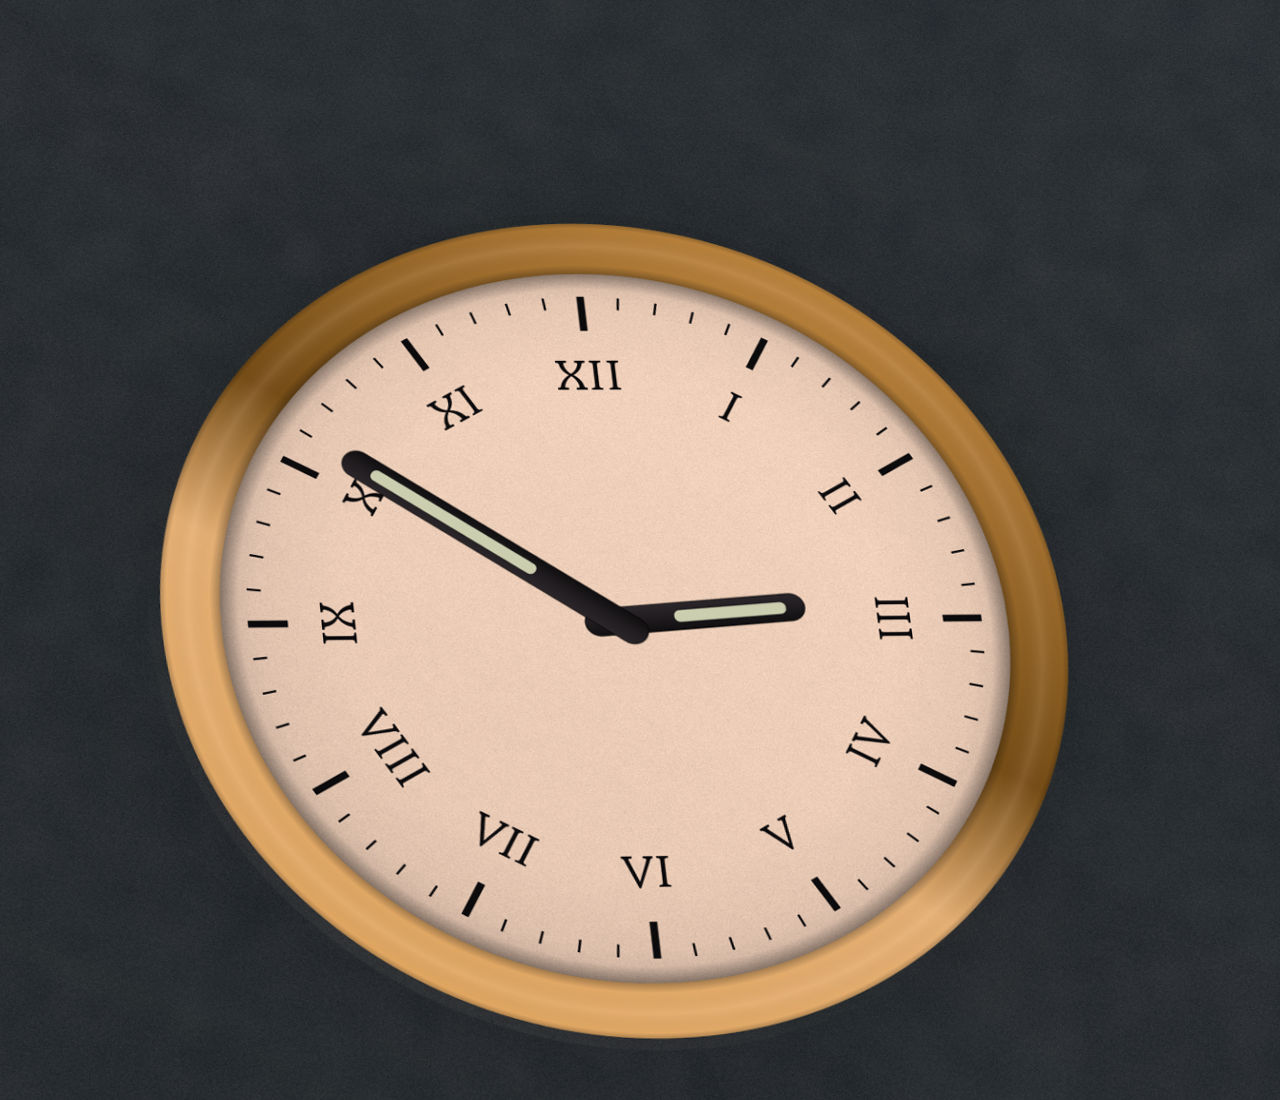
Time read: 2:51
